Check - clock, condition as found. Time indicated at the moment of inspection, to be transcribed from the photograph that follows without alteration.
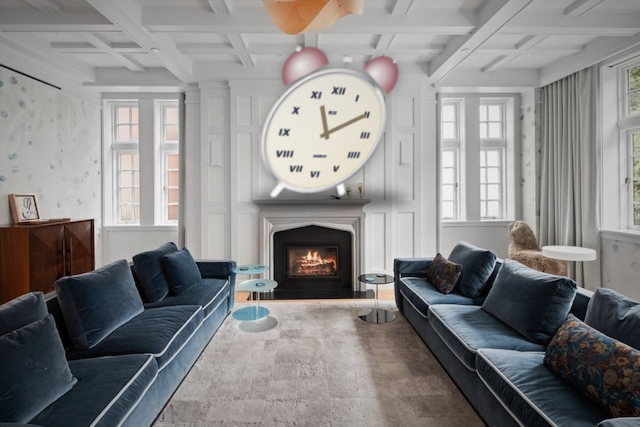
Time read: 11:10
